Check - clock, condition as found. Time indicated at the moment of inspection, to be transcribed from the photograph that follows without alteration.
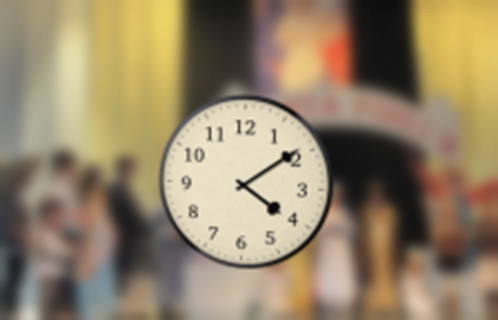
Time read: 4:09
